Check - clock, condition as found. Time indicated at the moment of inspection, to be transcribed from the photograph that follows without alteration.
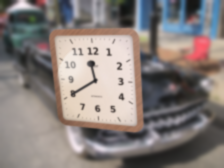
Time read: 11:40
